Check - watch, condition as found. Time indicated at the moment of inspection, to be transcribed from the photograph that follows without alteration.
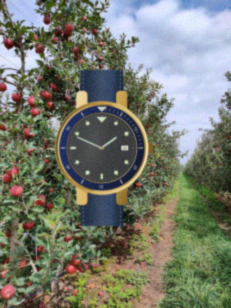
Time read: 1:49
